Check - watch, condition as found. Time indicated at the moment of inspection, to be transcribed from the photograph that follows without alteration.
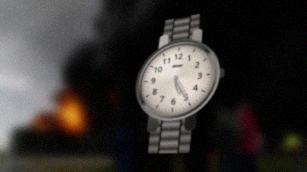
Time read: 5:25
